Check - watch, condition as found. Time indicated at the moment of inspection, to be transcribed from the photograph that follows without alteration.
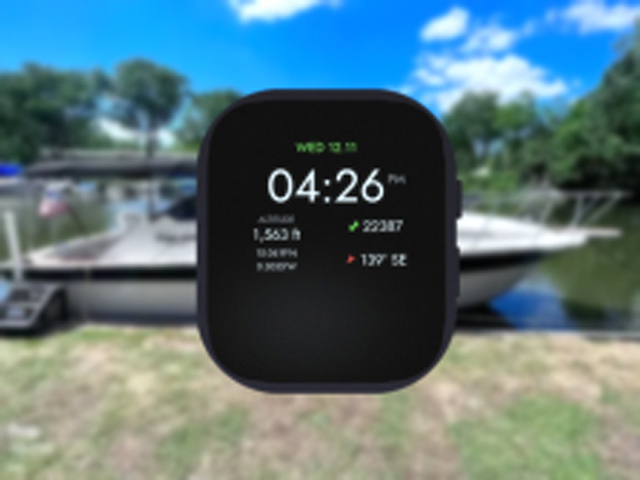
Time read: 4:26
